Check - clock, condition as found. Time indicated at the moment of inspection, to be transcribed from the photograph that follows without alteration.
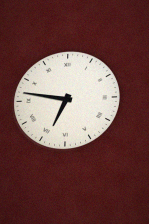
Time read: 6:47
